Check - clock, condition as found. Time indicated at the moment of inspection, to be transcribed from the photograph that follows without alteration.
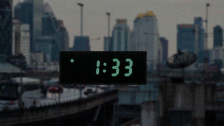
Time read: 1:33
